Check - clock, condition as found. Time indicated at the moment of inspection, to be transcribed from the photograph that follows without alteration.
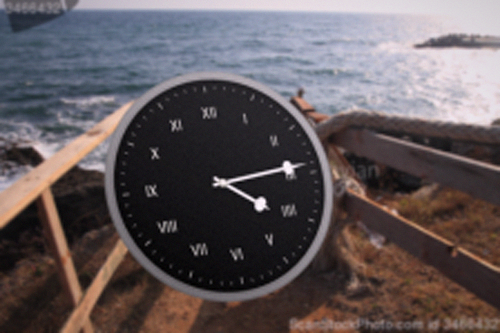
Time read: 4:14
